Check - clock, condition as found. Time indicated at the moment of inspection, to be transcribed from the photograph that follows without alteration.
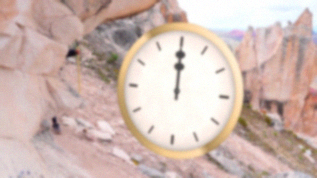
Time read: 12:00
